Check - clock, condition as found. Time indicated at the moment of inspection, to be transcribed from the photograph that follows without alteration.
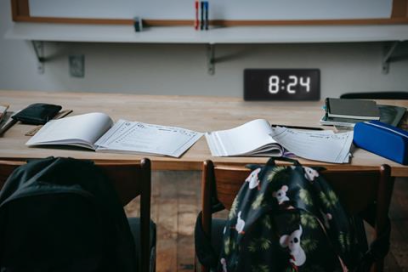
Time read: 8:24
